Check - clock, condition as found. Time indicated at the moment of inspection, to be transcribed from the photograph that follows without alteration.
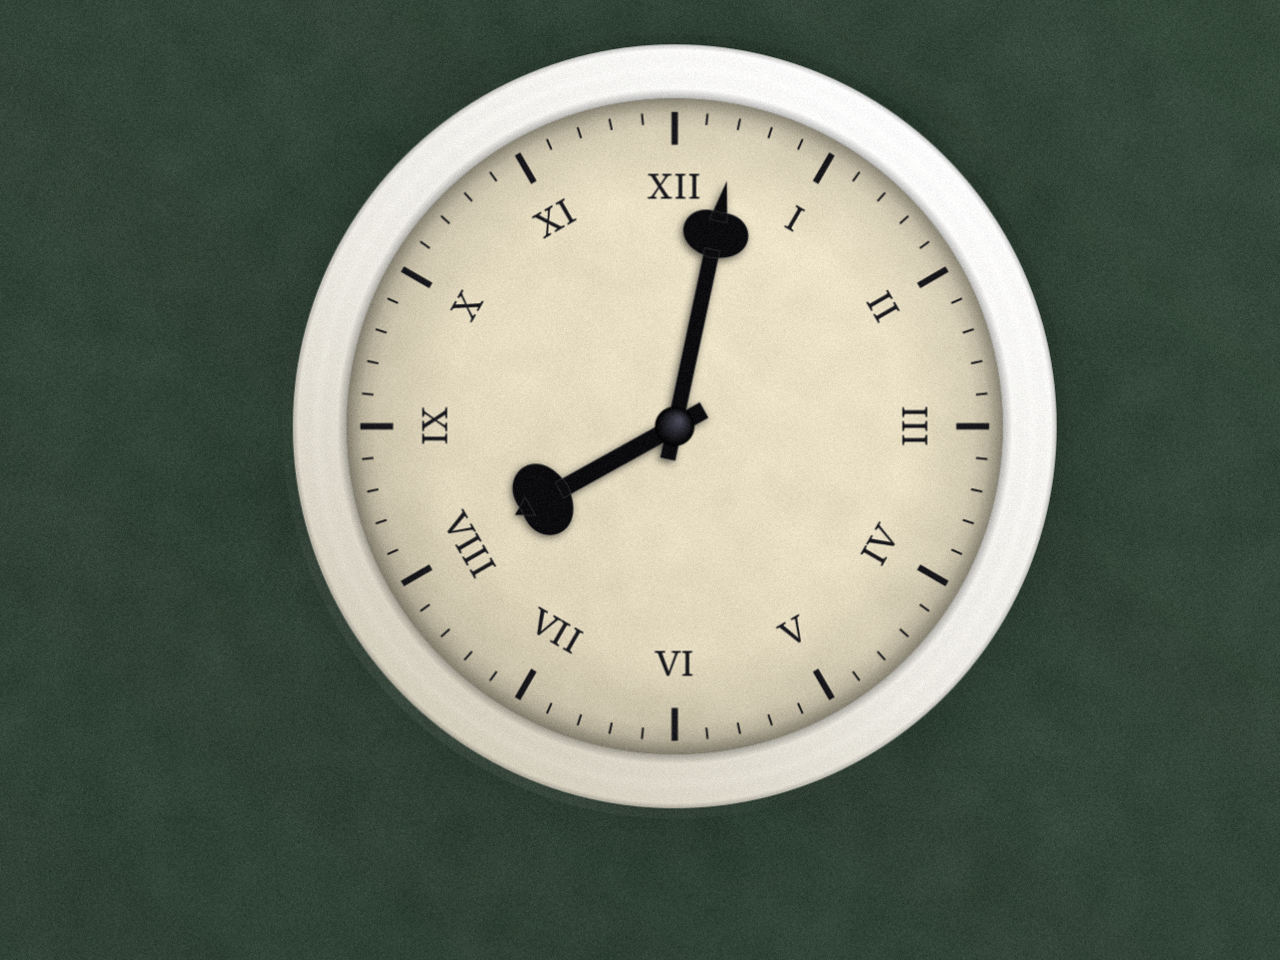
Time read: 8:02
